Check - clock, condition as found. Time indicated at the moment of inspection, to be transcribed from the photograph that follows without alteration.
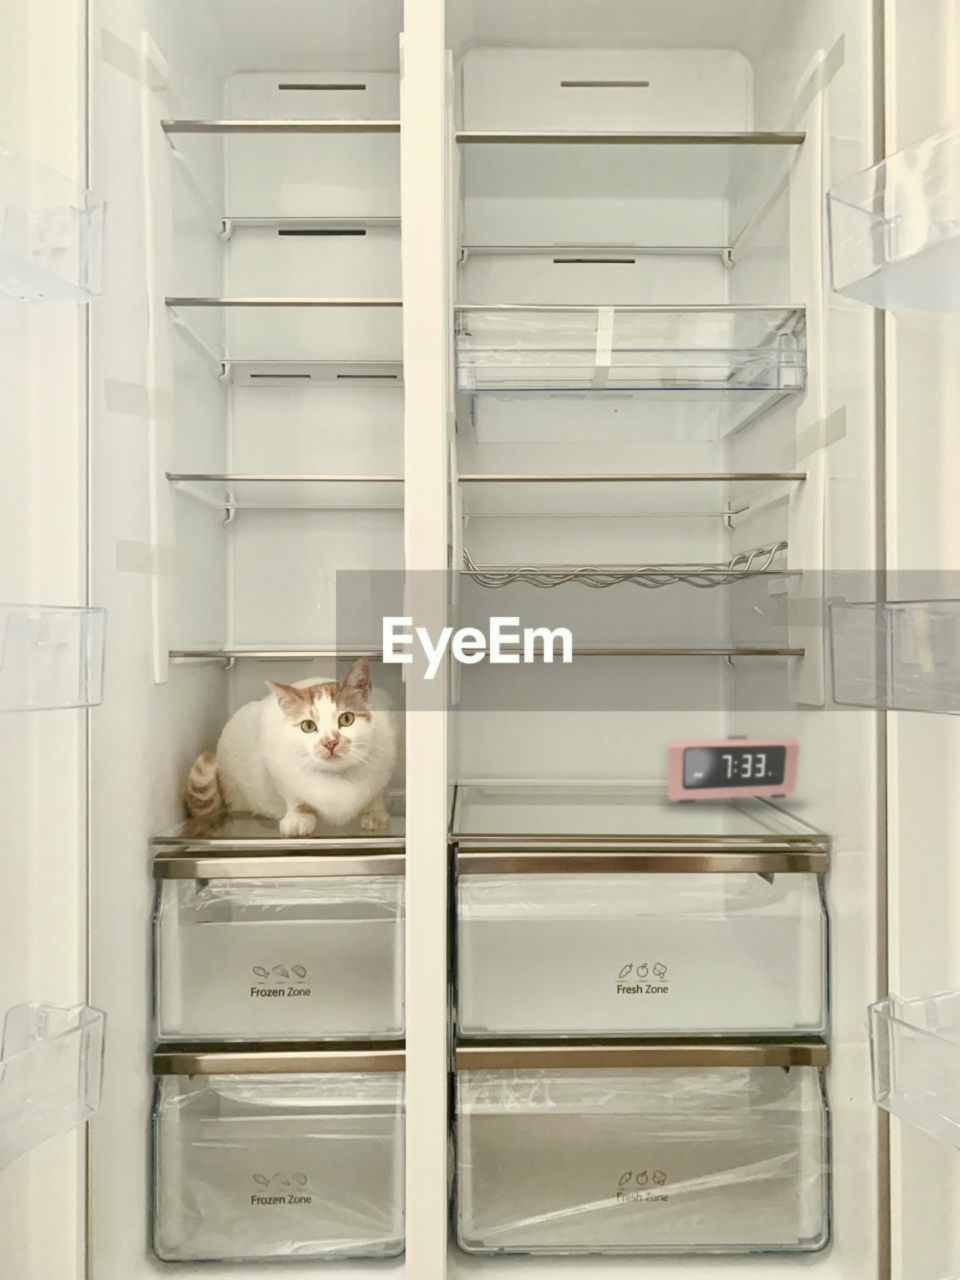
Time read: 7:33
